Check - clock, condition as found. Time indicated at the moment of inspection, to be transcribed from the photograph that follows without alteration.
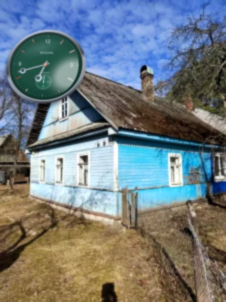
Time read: 6:42
